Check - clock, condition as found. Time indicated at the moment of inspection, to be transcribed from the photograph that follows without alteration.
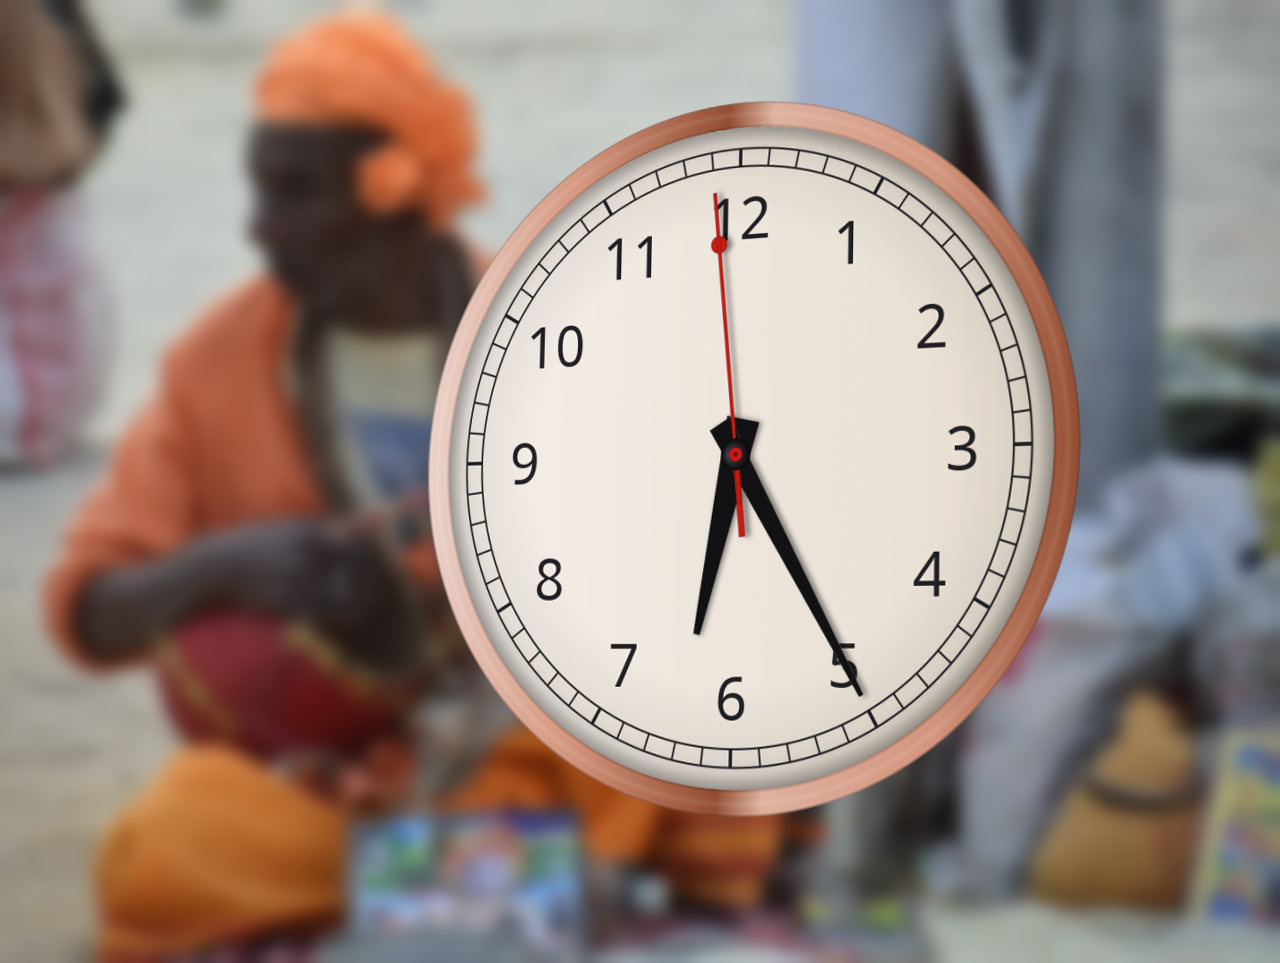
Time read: 6:24:59
